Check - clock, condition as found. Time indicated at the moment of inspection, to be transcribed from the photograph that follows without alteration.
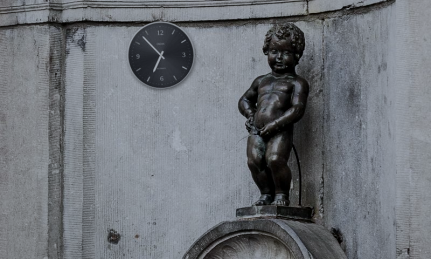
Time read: 6:53
